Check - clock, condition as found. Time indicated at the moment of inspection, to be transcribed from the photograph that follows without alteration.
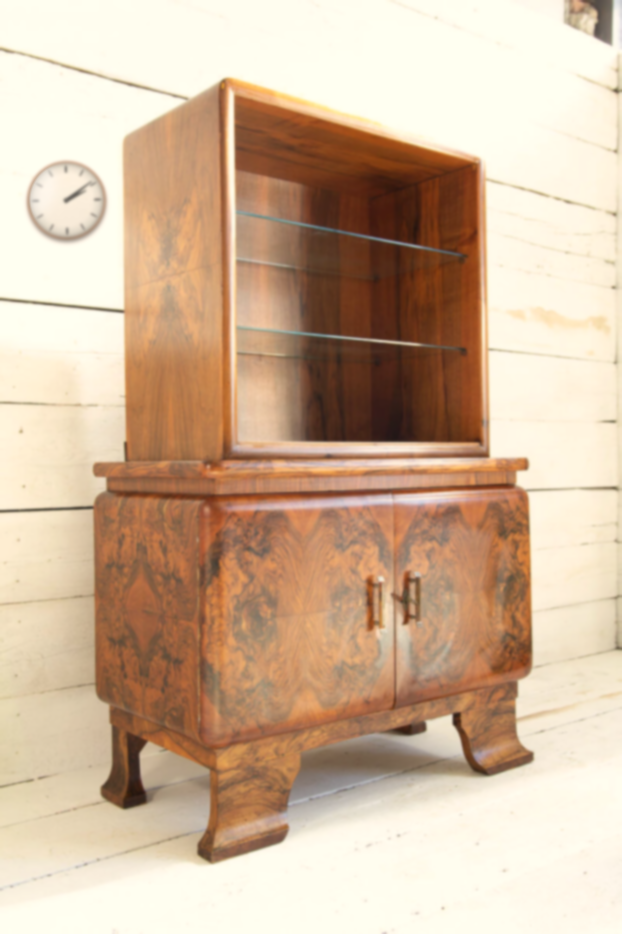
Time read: 2:09
